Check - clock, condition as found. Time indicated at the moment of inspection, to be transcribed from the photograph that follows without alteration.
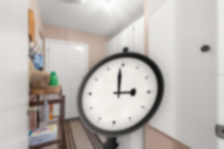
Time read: 2:59
